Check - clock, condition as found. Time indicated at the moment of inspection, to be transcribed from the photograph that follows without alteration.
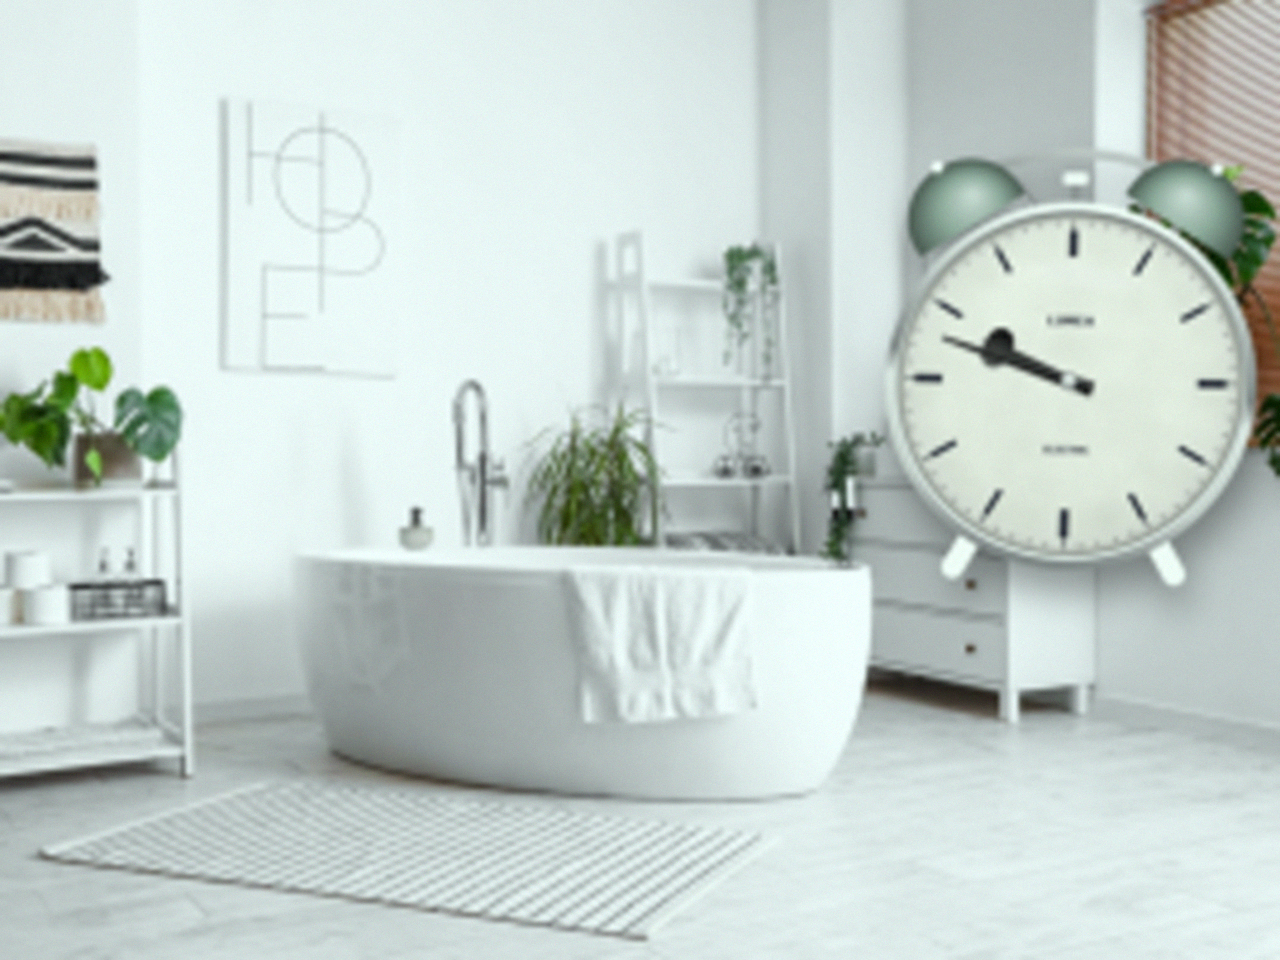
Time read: 9:48
